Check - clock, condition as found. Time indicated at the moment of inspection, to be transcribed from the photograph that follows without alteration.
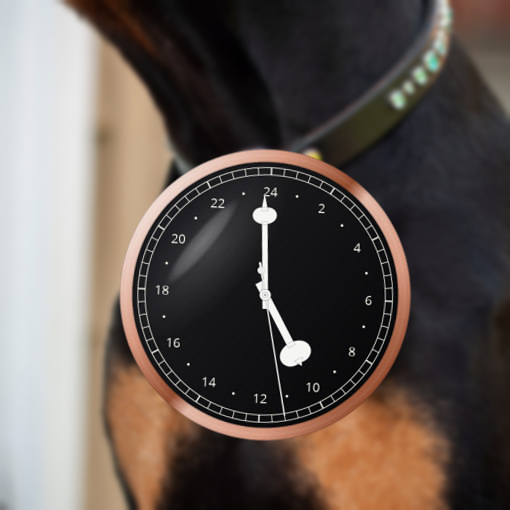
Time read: 9:59:28
